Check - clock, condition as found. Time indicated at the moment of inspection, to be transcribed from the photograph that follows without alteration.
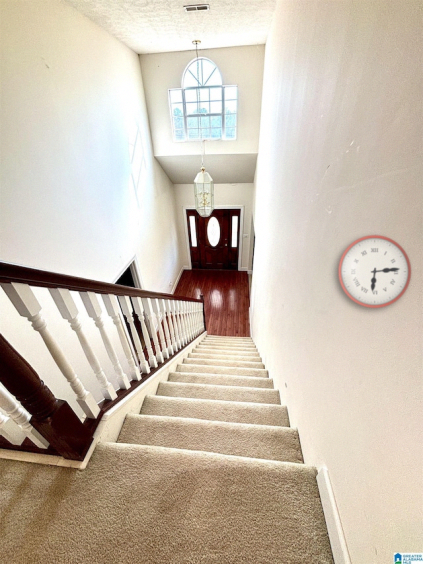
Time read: 6:14
